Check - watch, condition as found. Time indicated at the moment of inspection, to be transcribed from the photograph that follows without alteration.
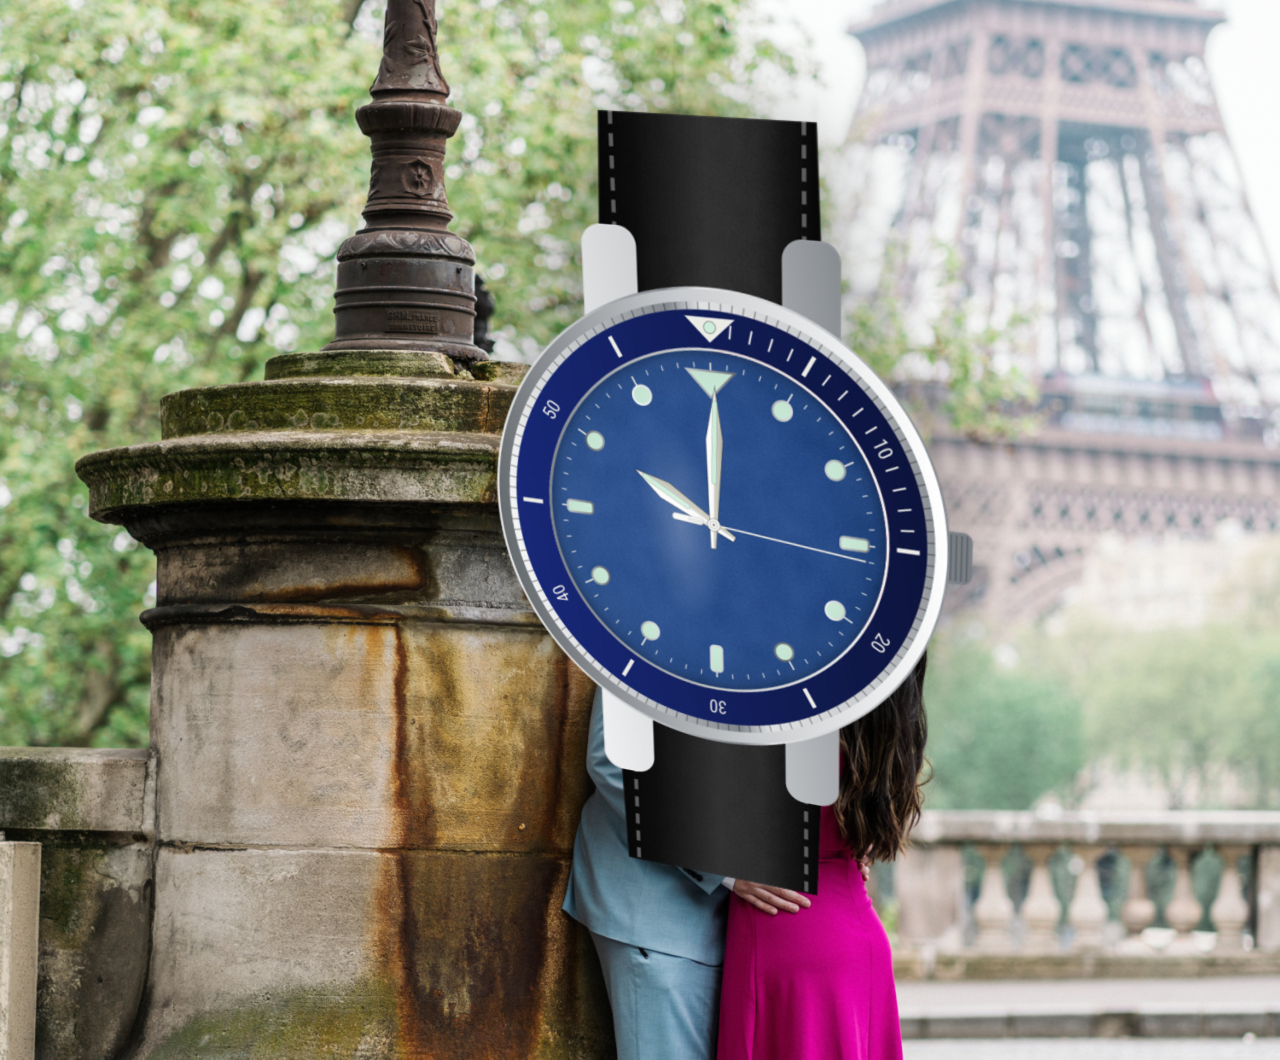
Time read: 10:00:16
